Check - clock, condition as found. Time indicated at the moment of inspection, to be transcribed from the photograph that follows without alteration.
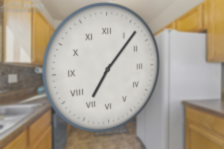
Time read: 7:07
